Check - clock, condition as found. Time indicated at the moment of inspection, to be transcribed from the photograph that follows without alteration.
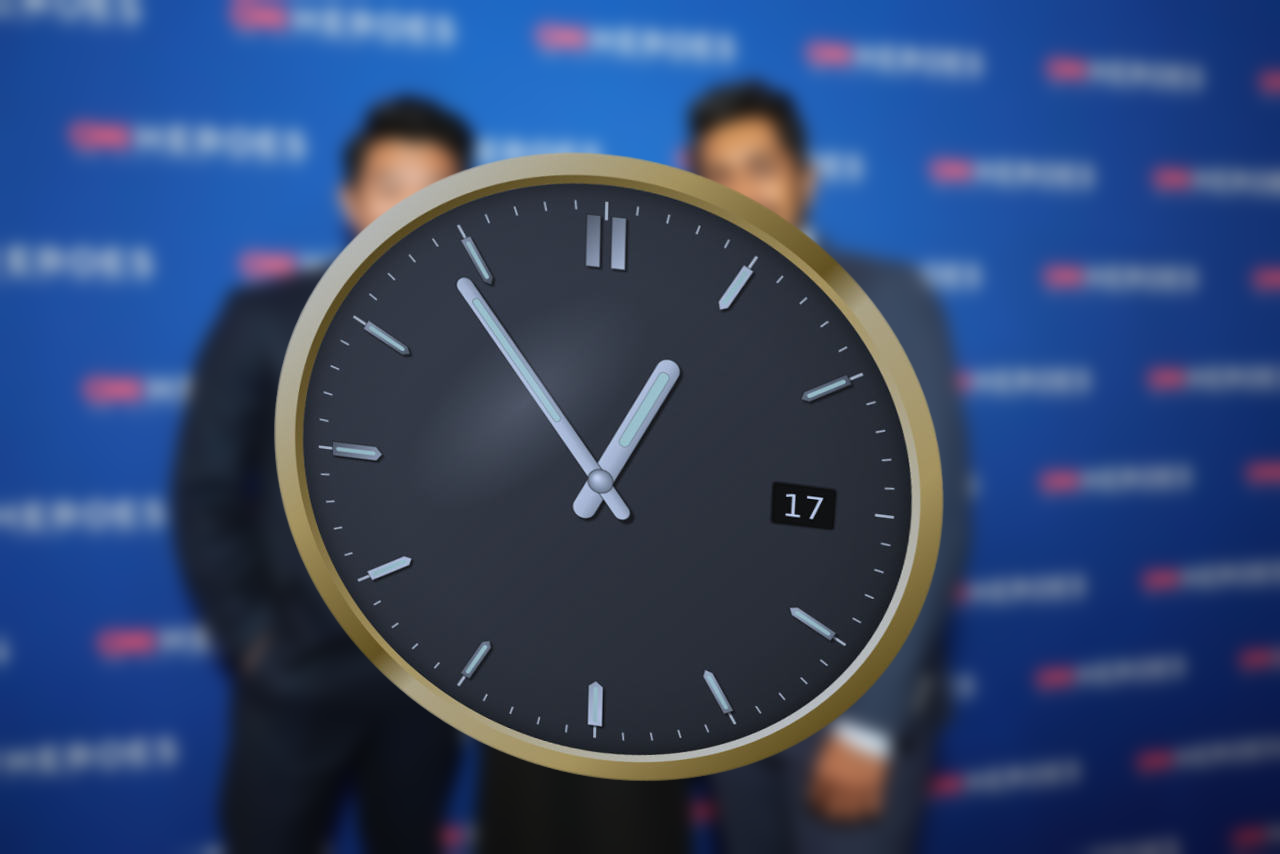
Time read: 12:54
